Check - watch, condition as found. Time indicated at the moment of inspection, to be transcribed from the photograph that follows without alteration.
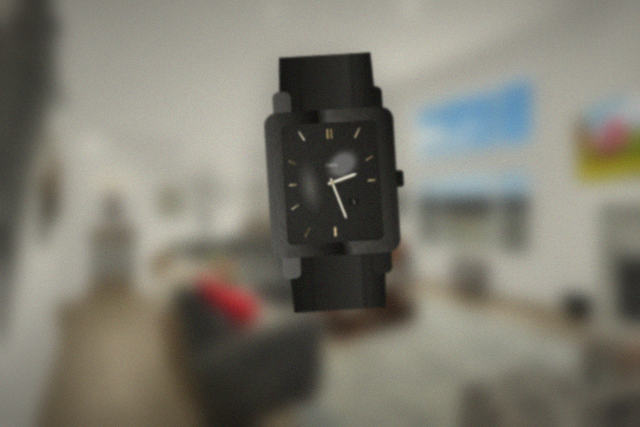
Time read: 2:27
